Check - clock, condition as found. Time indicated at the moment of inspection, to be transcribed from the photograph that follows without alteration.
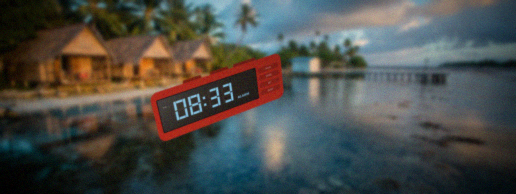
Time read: 8:33
